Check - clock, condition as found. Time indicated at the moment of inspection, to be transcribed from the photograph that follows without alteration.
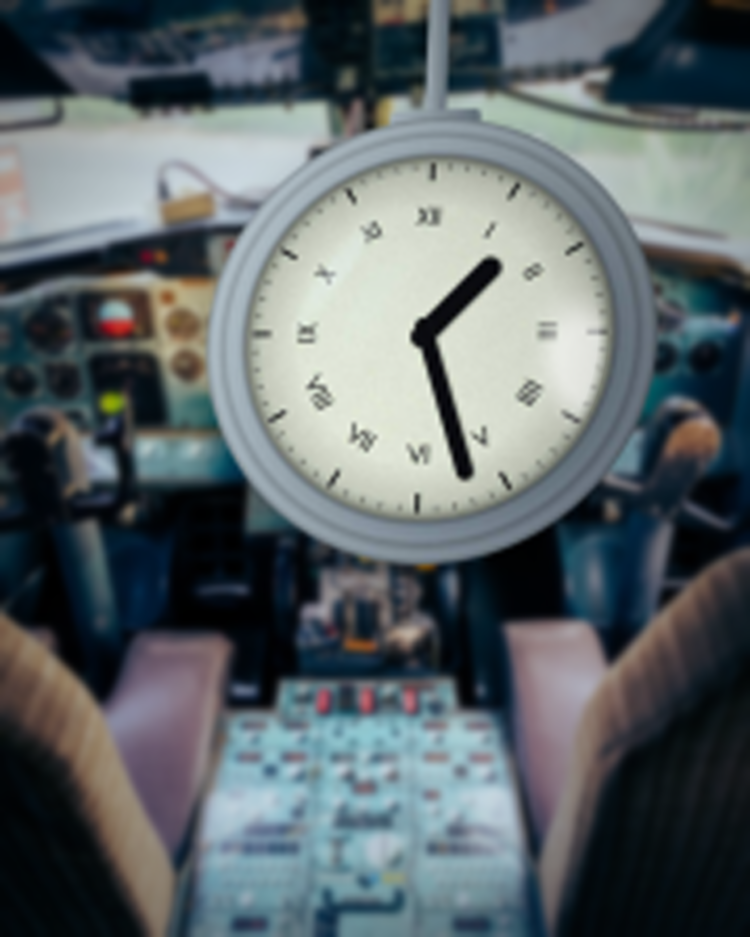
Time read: 1:27
